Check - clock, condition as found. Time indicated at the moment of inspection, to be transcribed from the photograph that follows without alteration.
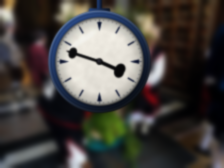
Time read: 3:48
